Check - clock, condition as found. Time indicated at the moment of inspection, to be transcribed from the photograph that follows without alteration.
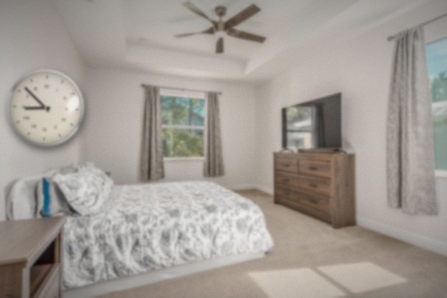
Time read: 8:52
